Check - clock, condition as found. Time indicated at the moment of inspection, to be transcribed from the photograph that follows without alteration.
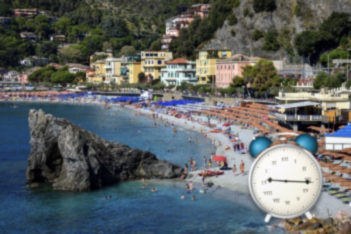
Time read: 9:16
